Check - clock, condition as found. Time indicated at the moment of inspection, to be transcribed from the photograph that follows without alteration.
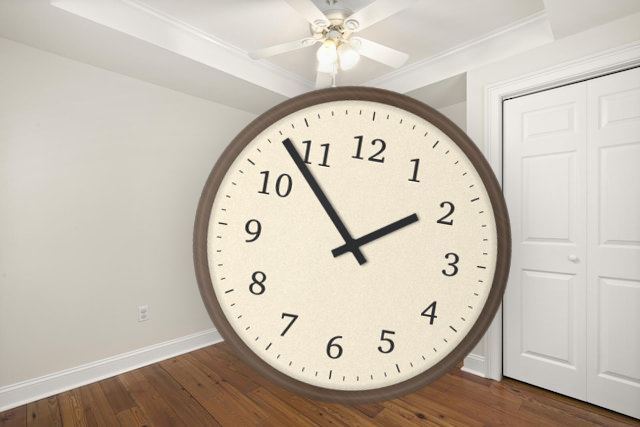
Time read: 1:53
